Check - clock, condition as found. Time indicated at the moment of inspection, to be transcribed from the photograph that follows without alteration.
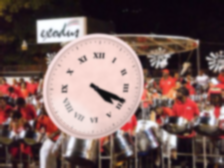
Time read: 4:19
